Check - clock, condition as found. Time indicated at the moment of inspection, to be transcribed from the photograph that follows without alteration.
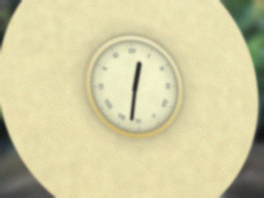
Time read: 12:32
